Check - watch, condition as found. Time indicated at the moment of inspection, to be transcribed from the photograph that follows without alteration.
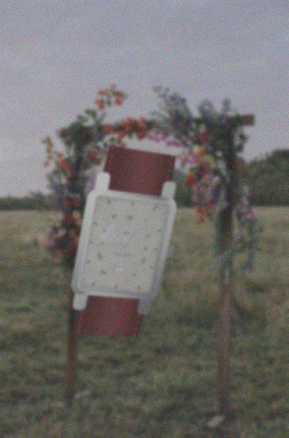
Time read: 12:44
